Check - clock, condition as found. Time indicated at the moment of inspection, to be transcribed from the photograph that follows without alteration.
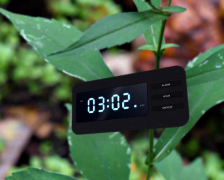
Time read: 3:02
